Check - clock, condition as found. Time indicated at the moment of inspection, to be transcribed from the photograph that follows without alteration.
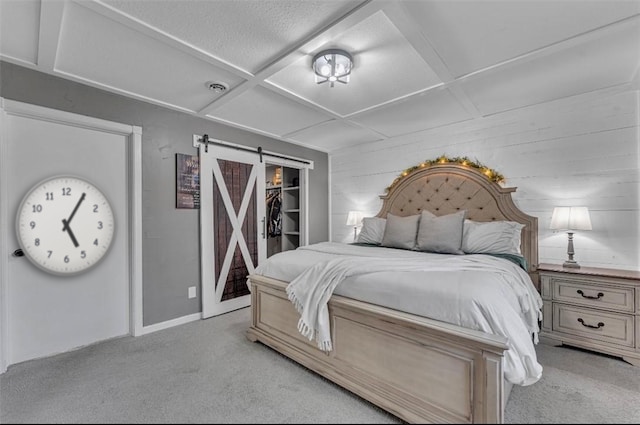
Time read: 5:05
